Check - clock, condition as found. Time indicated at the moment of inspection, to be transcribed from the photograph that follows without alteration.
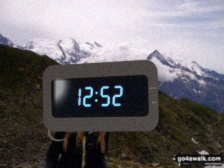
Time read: 12:52
